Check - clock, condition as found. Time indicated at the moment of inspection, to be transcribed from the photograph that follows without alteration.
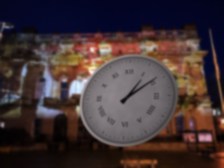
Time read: 1:09
